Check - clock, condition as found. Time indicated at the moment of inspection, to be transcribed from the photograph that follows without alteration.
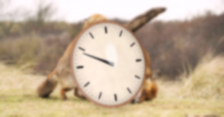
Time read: 9:49
